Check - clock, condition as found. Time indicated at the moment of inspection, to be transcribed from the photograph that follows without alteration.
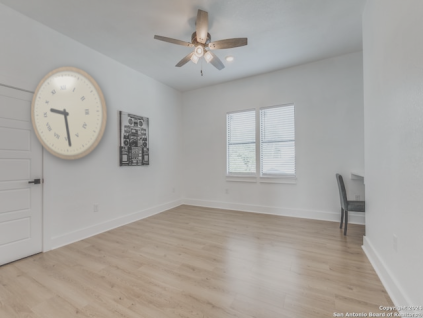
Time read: 9:29
